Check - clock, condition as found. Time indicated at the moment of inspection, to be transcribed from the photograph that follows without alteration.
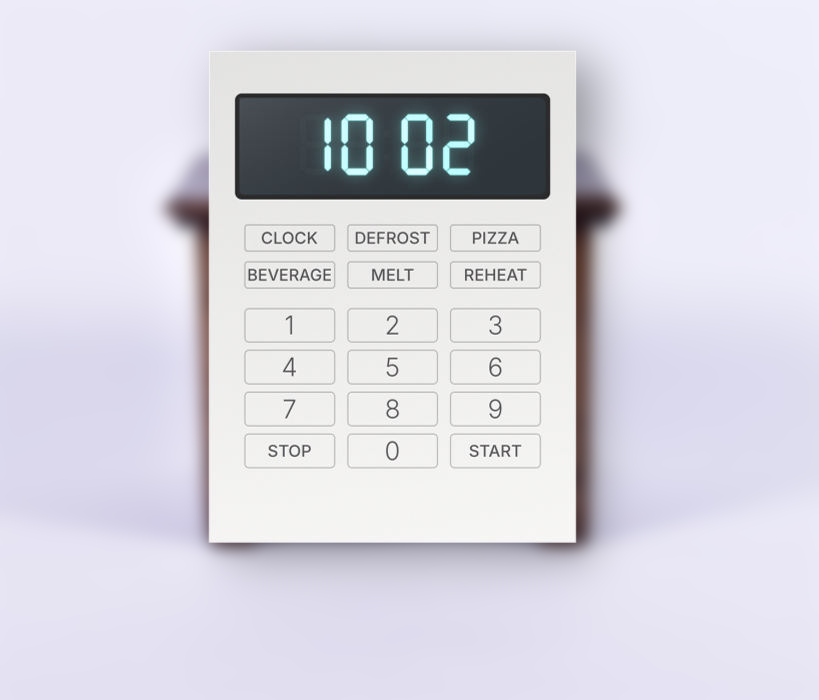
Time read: 10:02
